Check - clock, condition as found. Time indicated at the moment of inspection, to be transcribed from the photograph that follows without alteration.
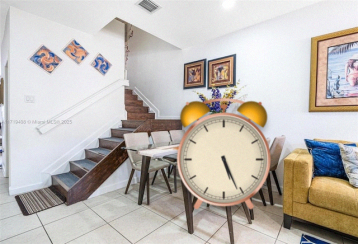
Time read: 5:26
